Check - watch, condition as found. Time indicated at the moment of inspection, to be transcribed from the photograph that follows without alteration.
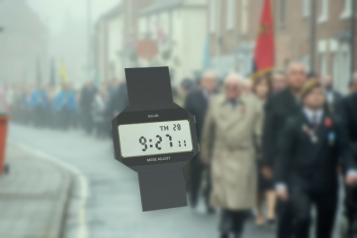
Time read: 9:27:11
